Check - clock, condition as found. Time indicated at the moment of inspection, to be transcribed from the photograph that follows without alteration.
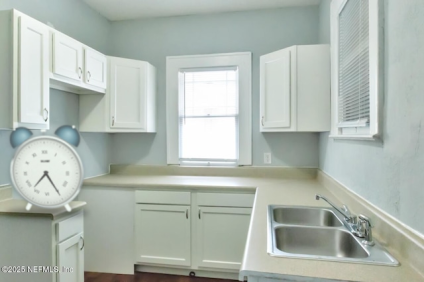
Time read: 7:25
